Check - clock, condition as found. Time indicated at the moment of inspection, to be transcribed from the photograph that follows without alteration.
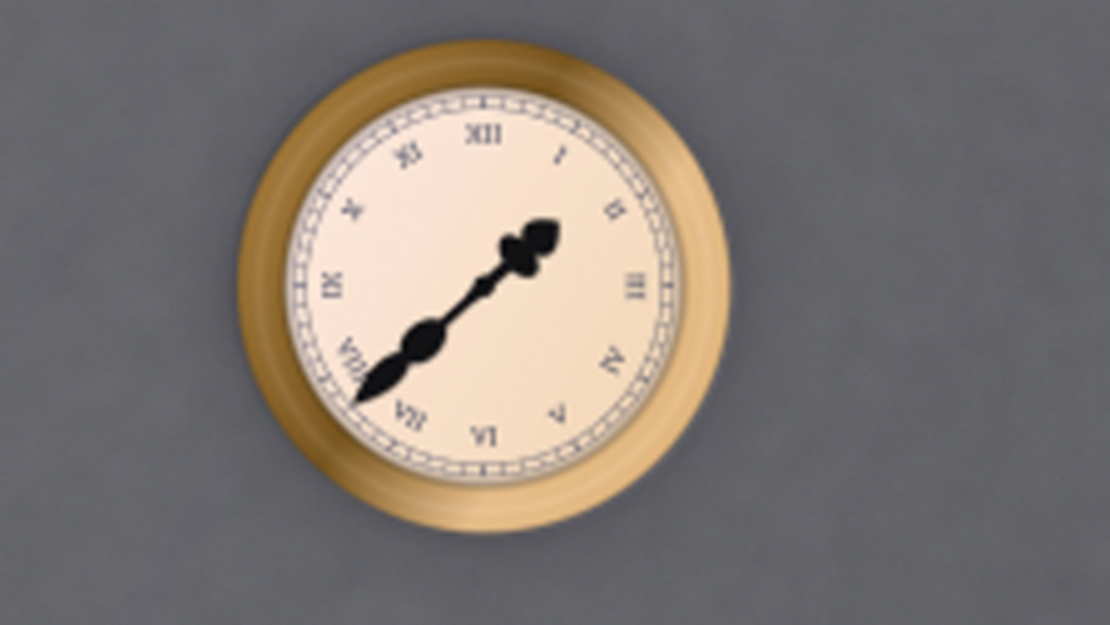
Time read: 1:38
